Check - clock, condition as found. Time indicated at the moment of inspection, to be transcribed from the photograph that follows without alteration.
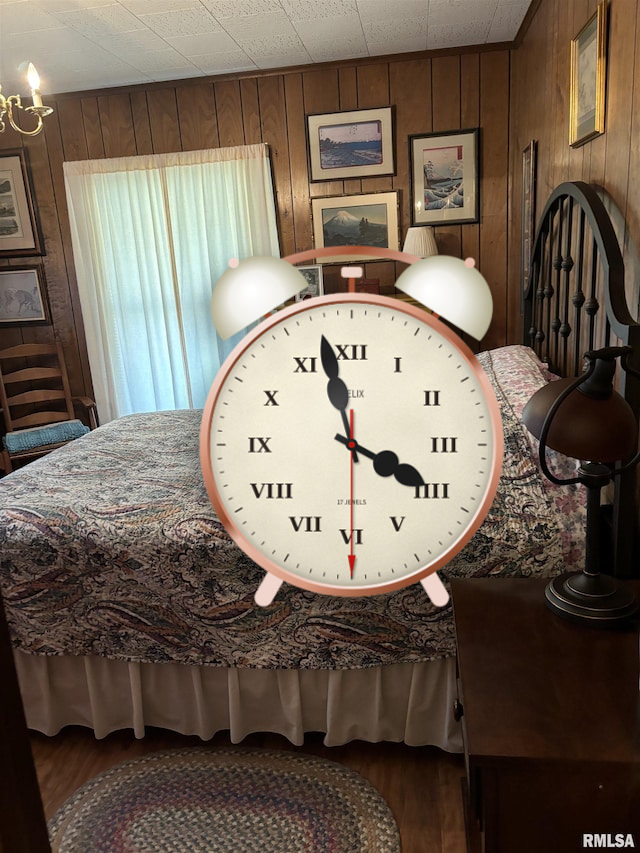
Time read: 3:57:30
